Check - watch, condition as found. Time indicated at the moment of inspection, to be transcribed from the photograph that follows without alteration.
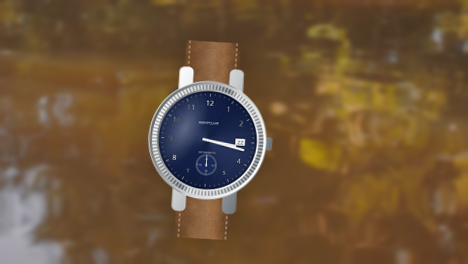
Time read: 3:17
